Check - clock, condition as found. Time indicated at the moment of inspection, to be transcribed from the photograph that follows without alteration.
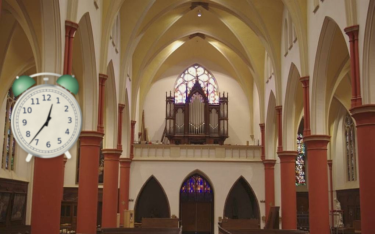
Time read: 12:37
